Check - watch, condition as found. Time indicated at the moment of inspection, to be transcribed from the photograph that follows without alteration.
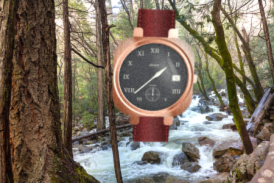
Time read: 1:38
